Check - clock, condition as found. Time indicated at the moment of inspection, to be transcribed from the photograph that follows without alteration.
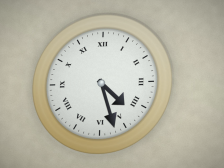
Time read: 4:27
